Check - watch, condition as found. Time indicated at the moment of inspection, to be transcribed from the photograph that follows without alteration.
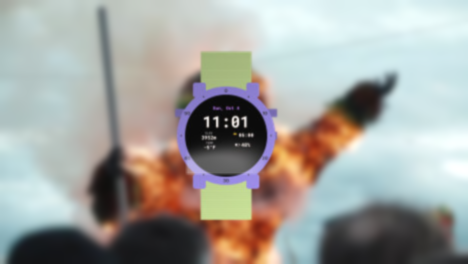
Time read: 11:01
